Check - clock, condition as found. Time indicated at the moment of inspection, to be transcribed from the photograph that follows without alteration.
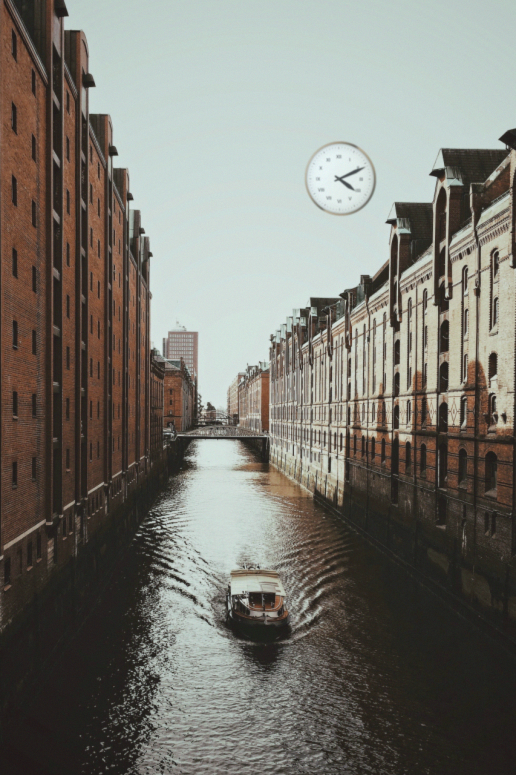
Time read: 4:11
